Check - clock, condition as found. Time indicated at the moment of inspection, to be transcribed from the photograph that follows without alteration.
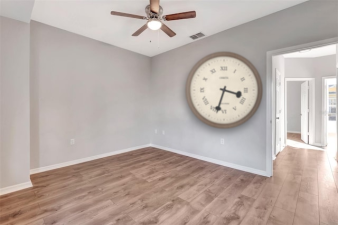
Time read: 3:33
